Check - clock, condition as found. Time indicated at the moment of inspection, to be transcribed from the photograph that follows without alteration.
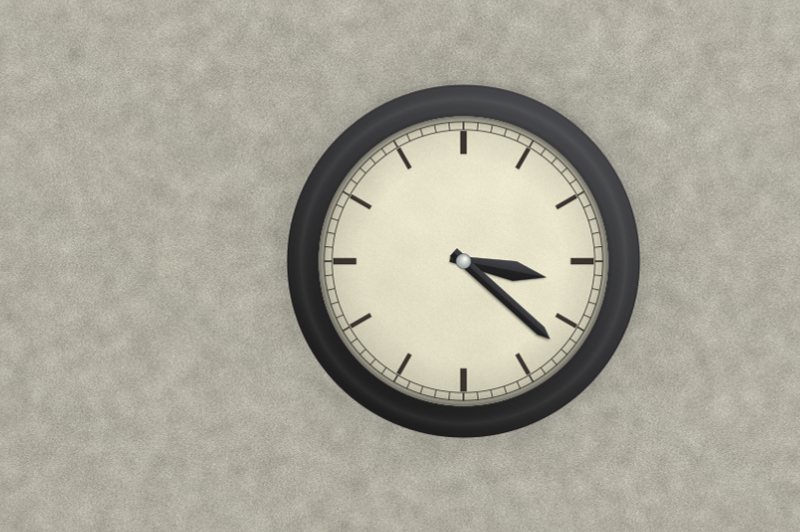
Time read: 3:22
